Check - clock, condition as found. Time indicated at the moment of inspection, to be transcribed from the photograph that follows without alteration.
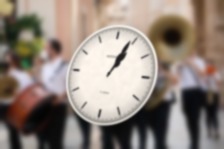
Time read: 1:04
